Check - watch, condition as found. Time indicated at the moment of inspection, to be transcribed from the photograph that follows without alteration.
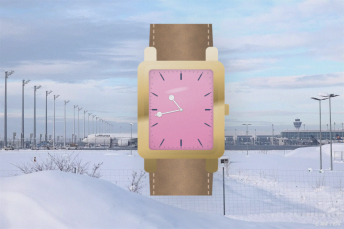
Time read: 10:43
